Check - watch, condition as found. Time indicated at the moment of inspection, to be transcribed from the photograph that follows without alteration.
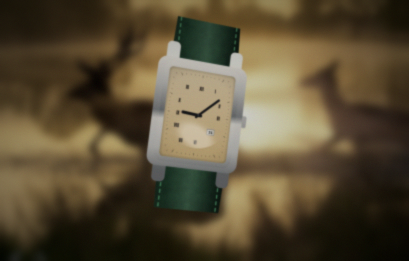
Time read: 9:08
